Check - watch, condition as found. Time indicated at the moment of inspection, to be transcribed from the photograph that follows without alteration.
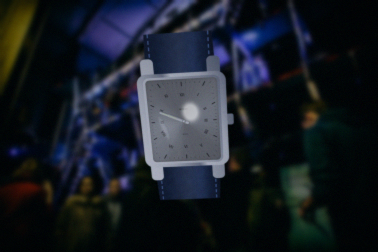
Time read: 9:49
